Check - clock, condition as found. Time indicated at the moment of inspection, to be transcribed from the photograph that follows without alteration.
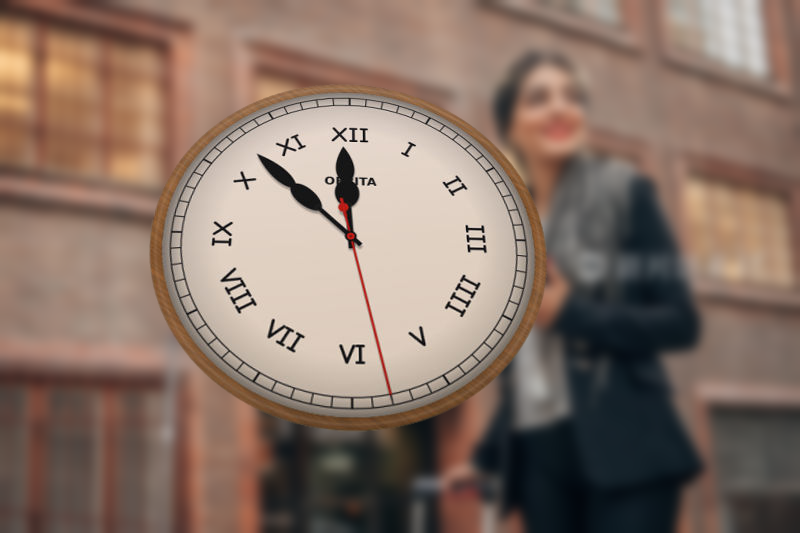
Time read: 11:52:28
